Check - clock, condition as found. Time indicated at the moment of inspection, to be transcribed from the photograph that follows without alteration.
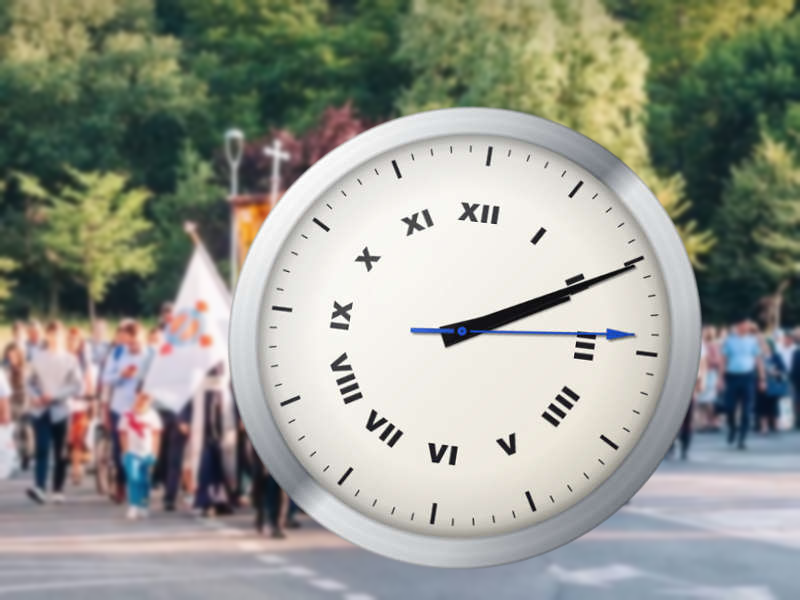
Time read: 2:10:14
